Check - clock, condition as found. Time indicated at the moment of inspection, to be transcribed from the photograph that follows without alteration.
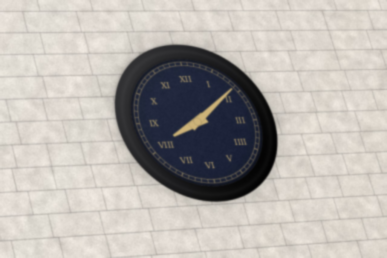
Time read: 8:09
